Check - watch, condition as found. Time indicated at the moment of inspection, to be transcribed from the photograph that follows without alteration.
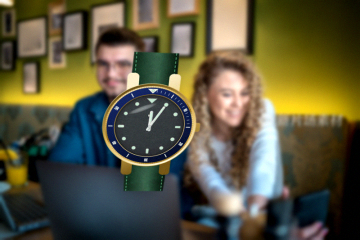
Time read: 12:05
